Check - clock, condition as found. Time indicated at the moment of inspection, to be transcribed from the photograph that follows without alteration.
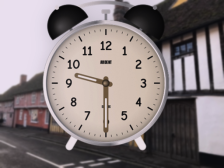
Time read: 9:30
